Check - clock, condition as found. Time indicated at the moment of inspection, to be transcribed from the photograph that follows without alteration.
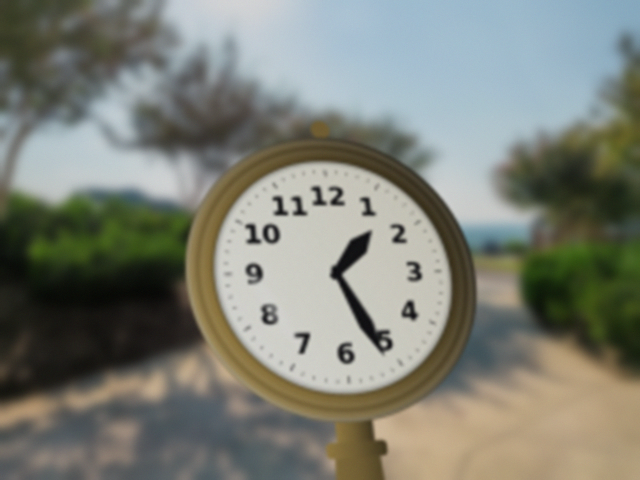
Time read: 1:26
